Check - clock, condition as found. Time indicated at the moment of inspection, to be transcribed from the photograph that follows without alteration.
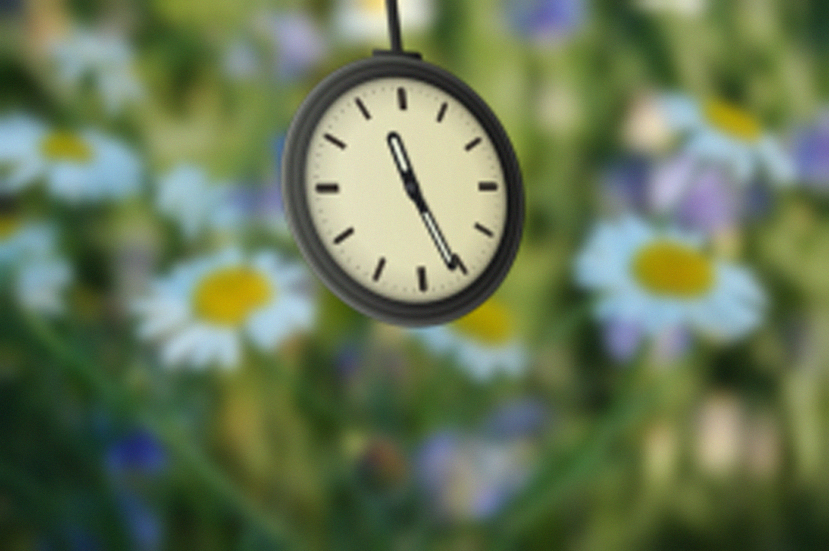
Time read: 11:26
